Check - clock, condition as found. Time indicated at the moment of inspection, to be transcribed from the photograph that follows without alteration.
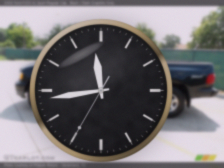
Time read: 11:43:35
